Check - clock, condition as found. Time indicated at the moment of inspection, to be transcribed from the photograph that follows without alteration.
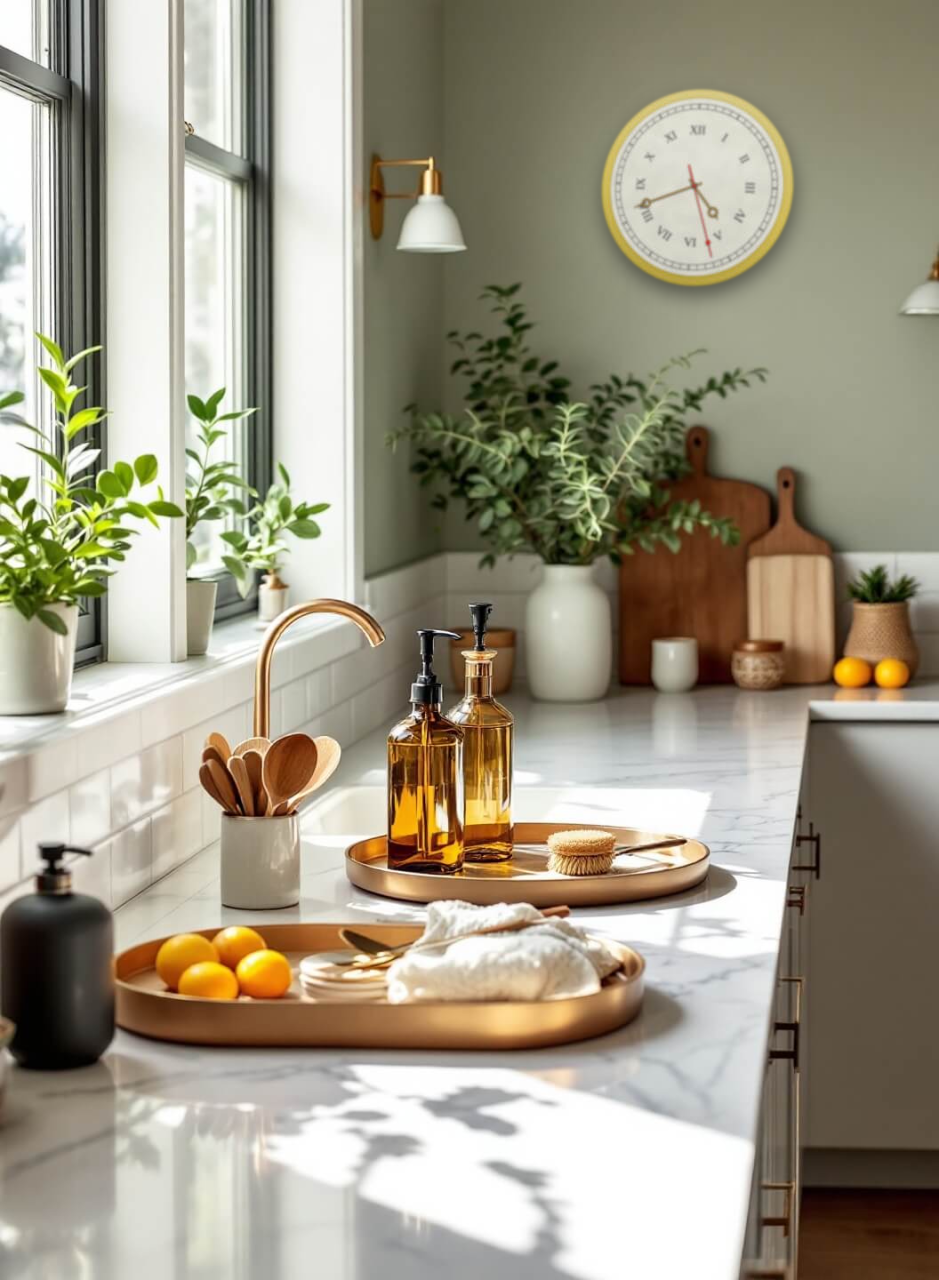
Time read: 4:41:27
